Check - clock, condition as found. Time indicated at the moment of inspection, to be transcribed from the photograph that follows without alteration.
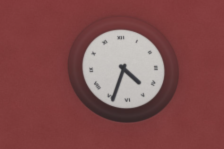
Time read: 4:34
